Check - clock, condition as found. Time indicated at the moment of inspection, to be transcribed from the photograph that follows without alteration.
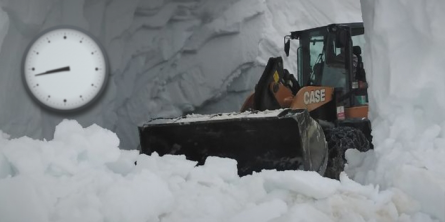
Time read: 8:43
